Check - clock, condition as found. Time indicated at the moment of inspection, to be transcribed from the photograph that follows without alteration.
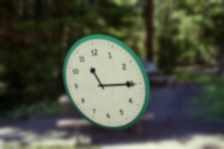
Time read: 11:15
